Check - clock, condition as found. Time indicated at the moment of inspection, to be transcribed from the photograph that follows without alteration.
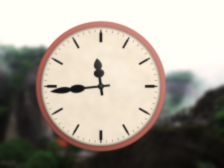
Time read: 11:44
